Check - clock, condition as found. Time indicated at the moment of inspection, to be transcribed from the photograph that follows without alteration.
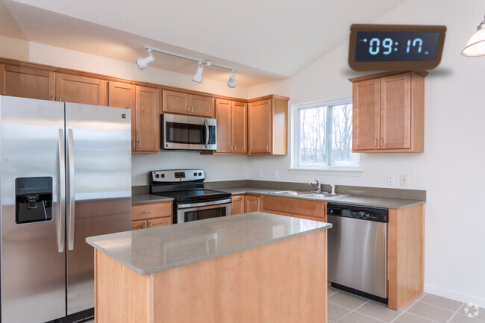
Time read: 9:17
